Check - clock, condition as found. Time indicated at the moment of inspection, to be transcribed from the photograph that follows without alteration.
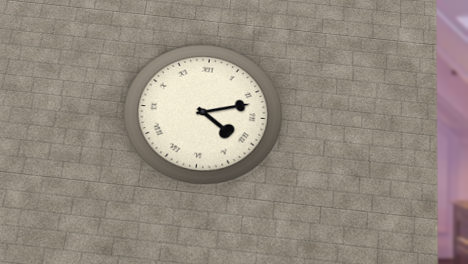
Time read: 4:12
